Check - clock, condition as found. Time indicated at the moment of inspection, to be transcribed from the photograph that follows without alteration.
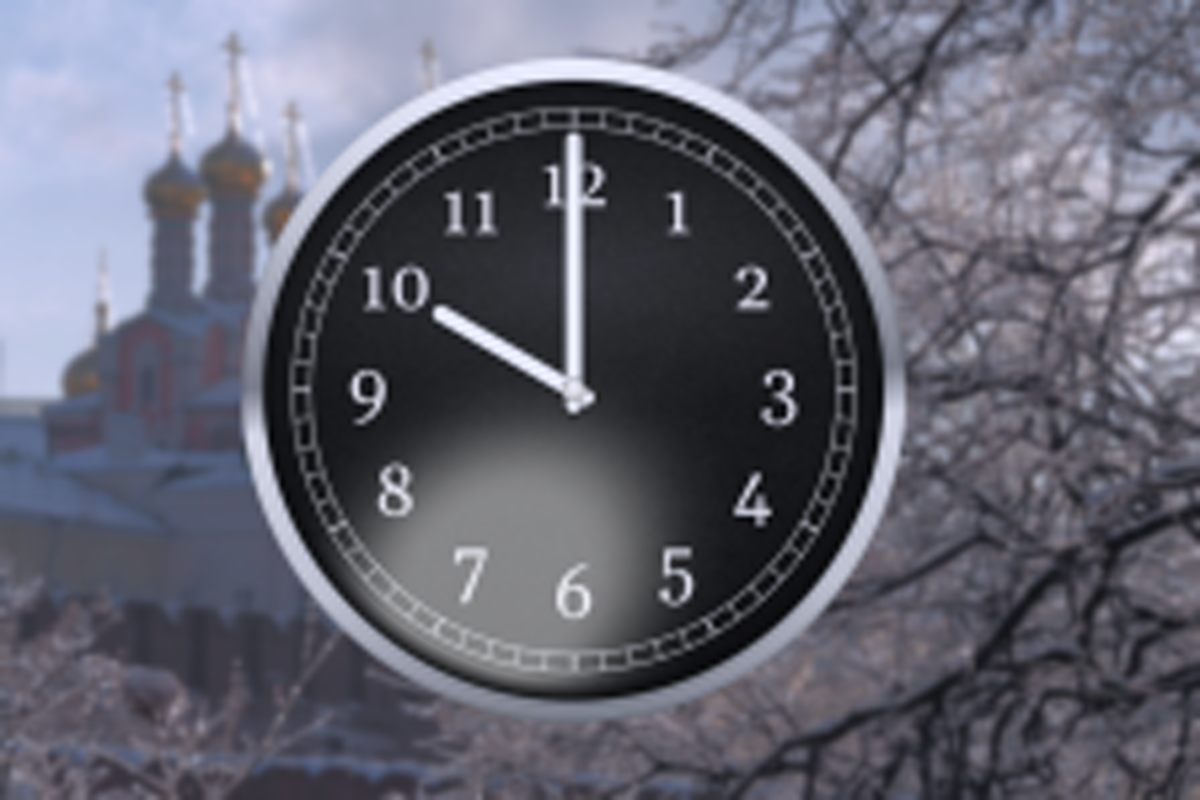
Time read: 10:00
